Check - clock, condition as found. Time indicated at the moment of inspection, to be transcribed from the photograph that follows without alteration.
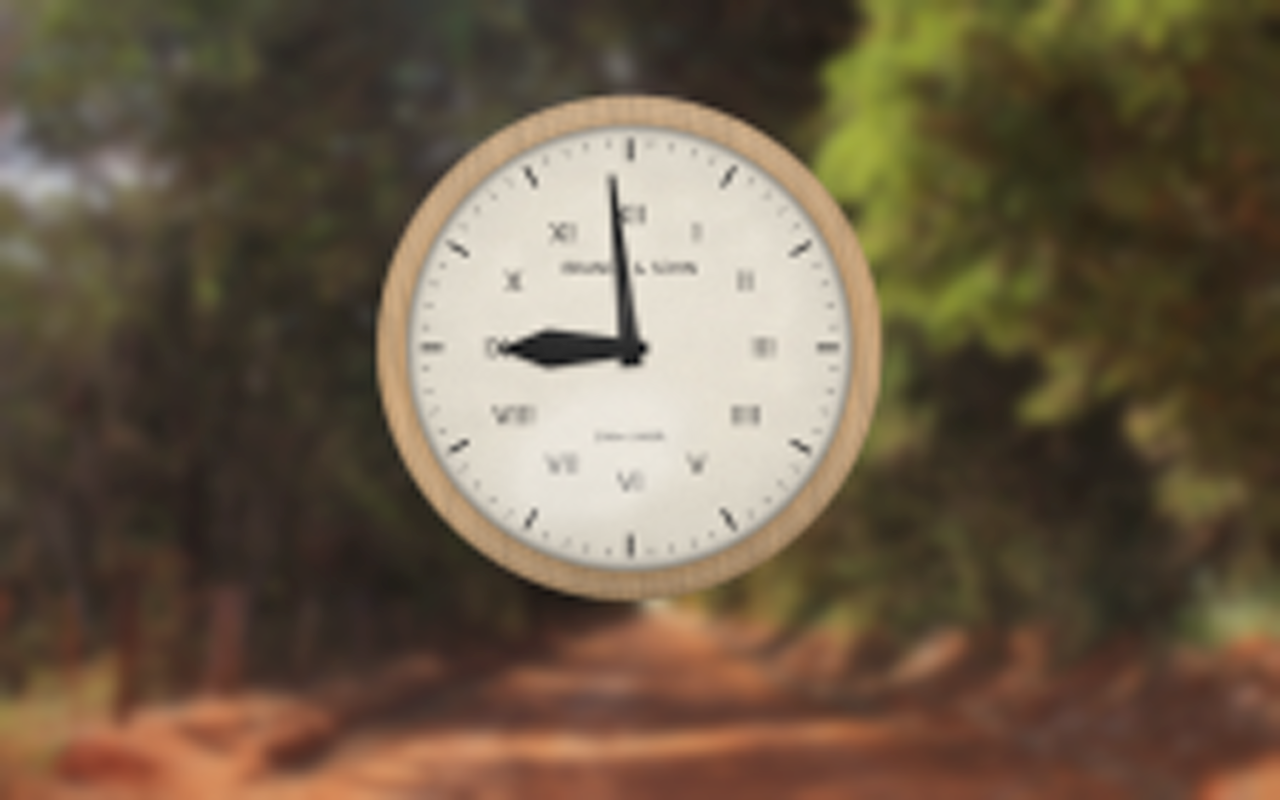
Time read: 8:59
